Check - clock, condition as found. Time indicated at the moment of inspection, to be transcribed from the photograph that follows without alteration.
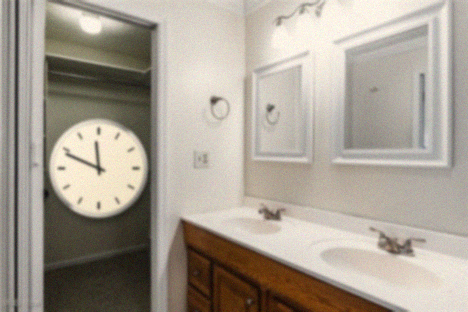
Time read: 11:49
